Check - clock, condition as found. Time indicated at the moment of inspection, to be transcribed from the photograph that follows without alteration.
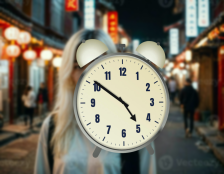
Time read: 4:51
